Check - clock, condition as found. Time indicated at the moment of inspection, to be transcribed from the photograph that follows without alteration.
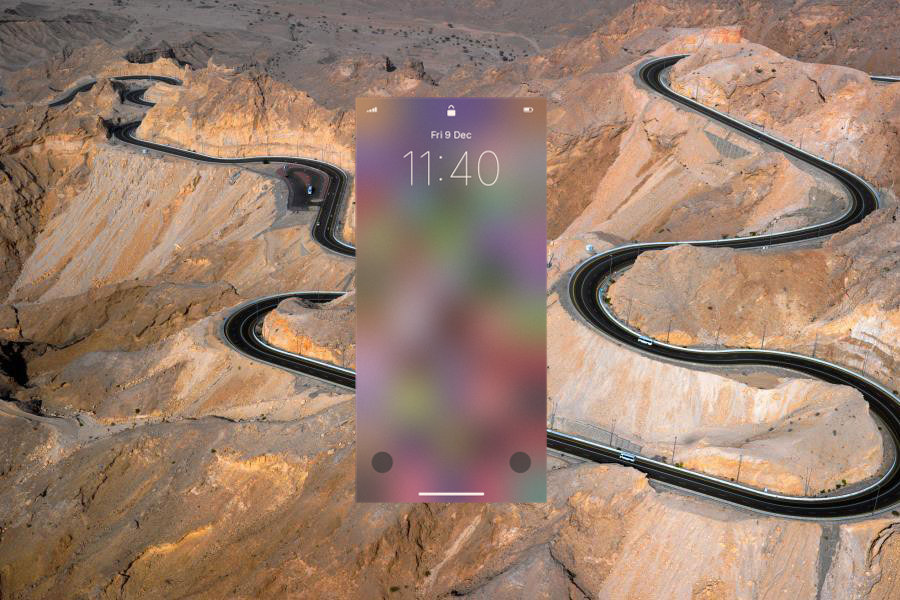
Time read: 11:40
